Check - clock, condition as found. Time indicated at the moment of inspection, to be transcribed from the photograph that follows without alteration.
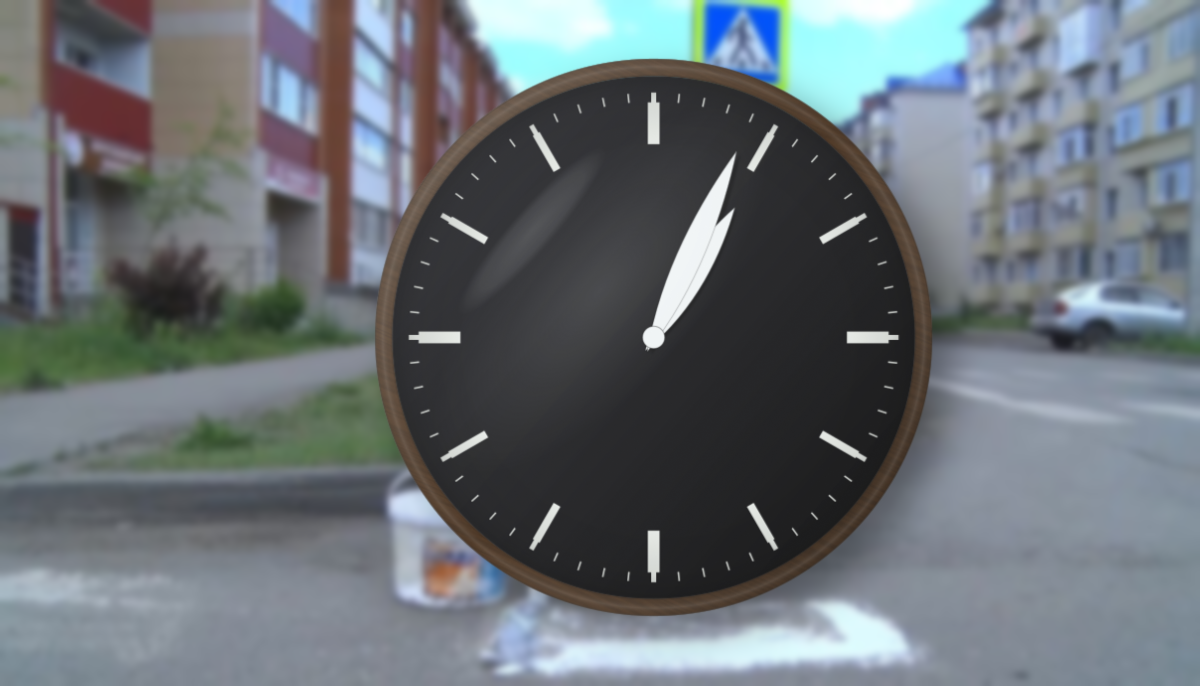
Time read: 1:04
